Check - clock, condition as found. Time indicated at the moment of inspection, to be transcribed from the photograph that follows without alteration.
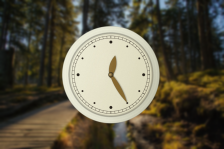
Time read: 12:25
